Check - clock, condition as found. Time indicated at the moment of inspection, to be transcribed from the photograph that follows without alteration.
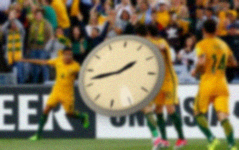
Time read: 1:42
